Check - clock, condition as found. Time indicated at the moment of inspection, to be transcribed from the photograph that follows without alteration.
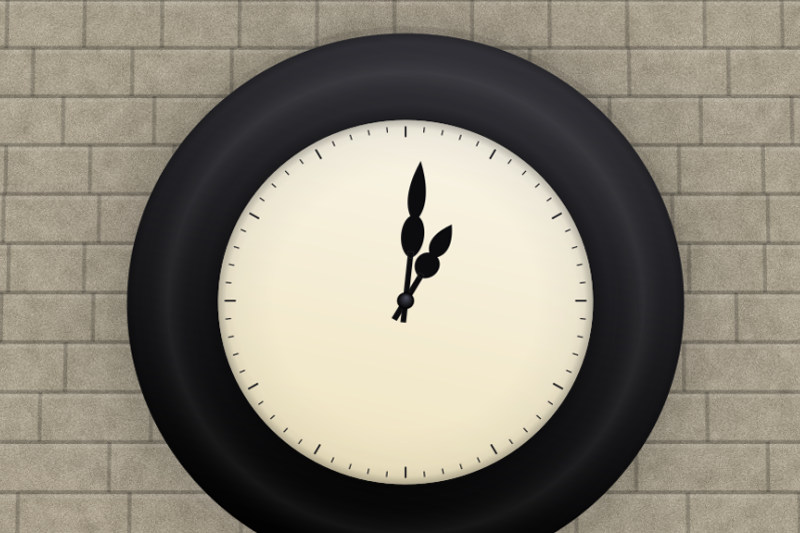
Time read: 1:01
